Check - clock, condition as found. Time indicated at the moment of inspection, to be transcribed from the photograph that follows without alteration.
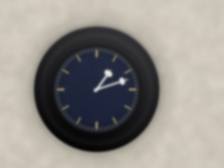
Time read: 1:12
